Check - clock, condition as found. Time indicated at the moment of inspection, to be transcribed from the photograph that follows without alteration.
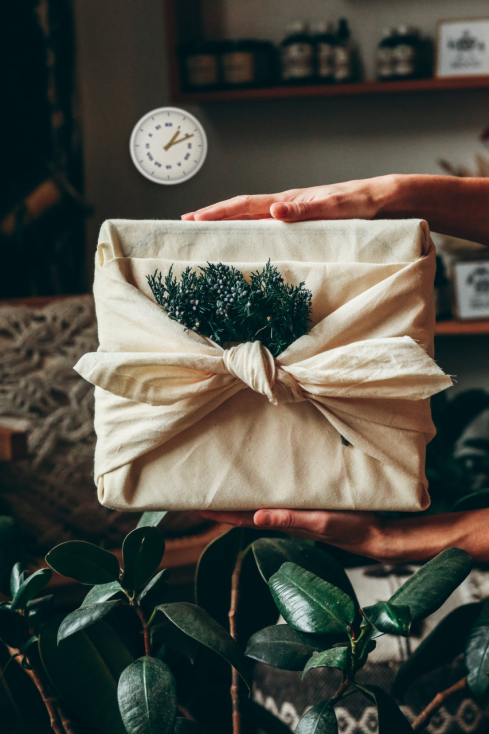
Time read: 1:11
